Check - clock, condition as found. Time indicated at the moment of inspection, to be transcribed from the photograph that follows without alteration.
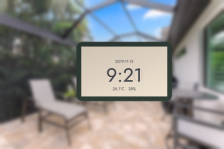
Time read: 9:21
